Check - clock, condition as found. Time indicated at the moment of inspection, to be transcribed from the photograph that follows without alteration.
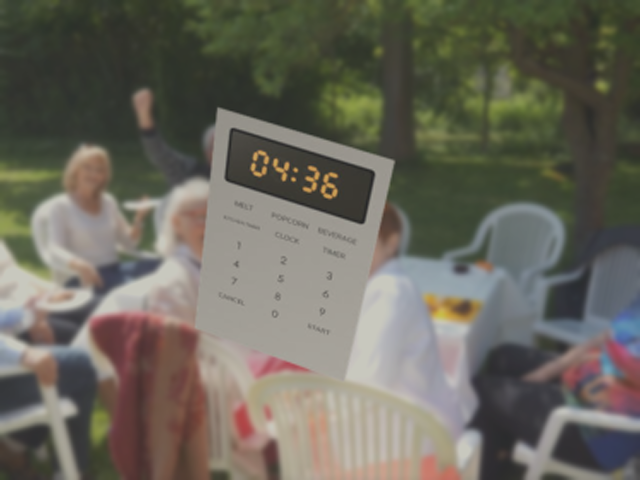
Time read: 4:36
